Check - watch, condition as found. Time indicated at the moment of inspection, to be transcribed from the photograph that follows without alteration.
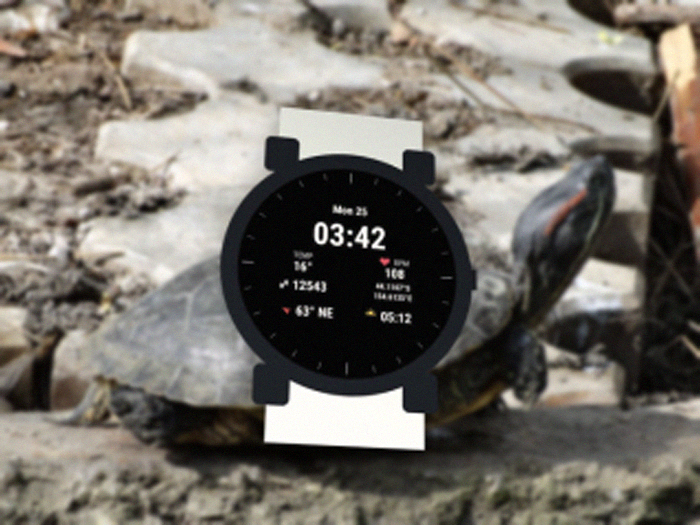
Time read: 3:42
